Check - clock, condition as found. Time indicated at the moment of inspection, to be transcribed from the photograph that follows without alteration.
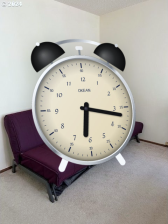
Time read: 6:17
